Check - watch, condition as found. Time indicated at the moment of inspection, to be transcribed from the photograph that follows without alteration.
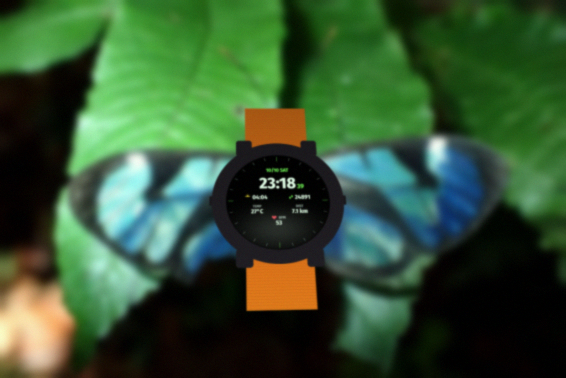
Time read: 23:18
